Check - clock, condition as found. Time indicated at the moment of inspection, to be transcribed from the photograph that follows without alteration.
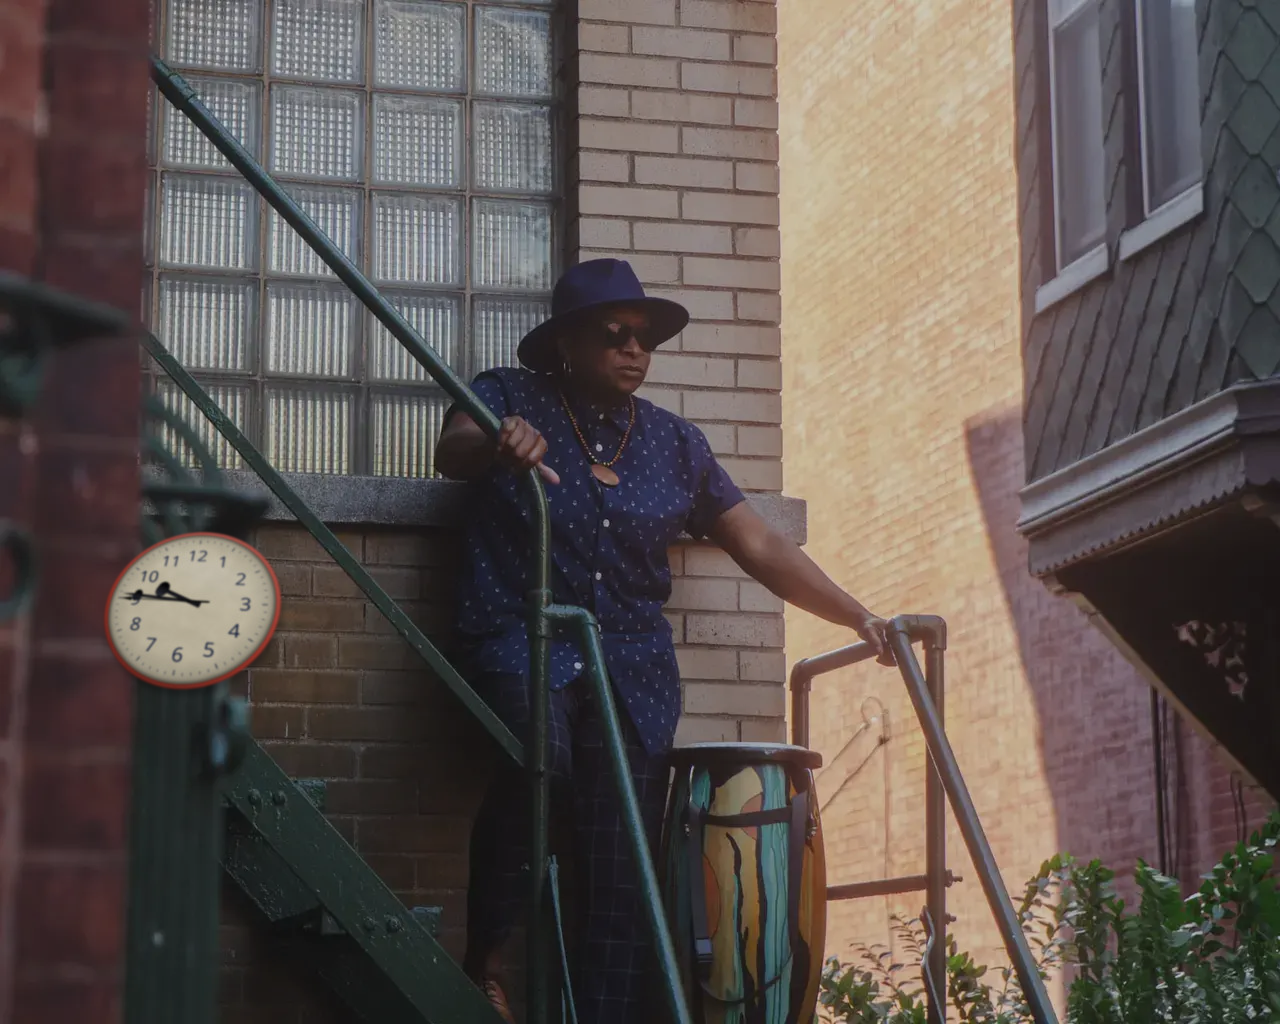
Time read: 9:45:45
